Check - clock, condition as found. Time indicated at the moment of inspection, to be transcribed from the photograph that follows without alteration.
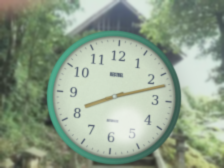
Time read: 8:12
